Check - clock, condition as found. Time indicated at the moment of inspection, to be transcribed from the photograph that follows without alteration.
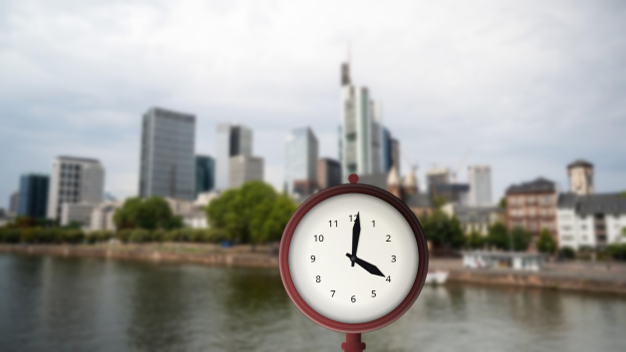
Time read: 4:01
